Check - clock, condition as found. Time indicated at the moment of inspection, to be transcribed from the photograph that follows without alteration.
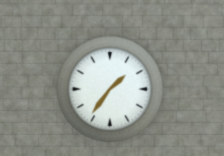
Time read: 1:36
